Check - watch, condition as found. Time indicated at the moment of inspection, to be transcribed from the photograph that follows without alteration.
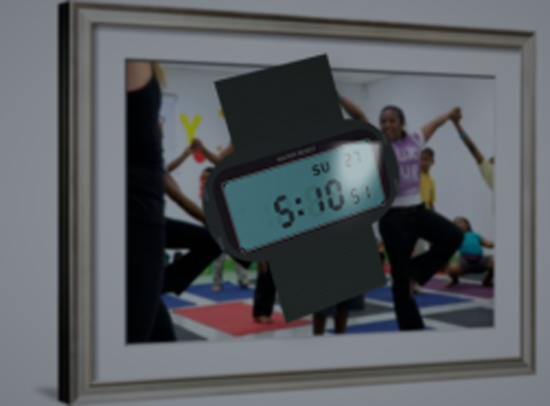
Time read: 5:10:51
